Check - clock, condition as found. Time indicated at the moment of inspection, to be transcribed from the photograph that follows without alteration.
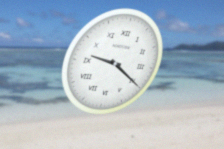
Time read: 9:20
